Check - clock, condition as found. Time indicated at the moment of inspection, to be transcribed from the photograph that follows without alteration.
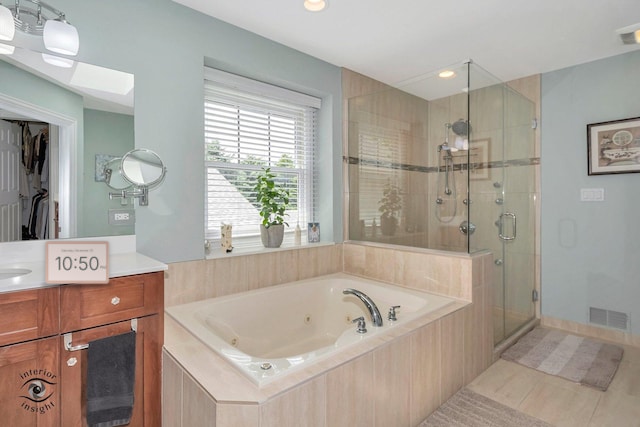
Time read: 10:50
